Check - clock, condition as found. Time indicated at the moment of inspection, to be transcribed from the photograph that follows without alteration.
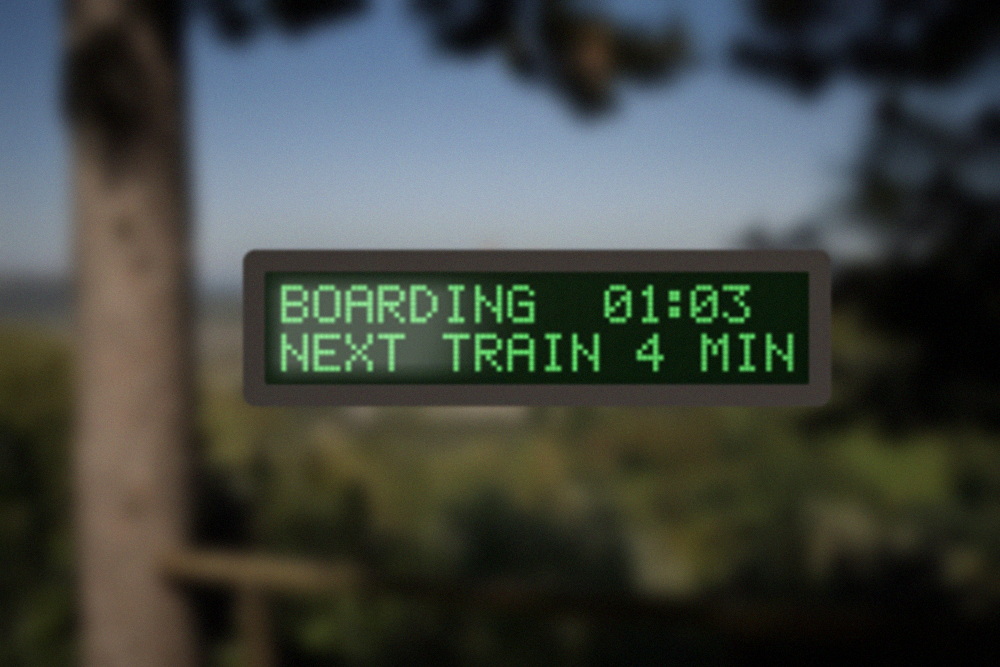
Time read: 1:03
